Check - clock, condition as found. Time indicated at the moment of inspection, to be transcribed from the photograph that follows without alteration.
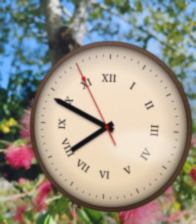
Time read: 7:48:55
